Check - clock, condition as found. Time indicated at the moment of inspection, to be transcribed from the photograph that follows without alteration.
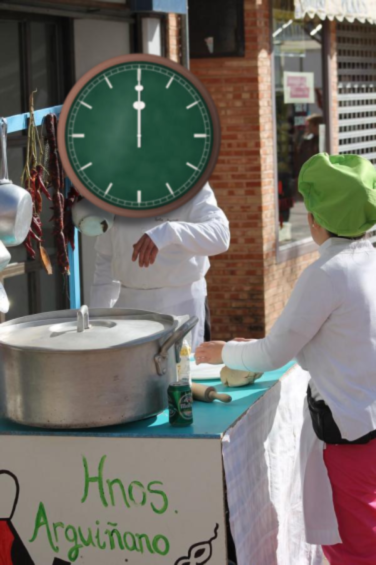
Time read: 12:00
